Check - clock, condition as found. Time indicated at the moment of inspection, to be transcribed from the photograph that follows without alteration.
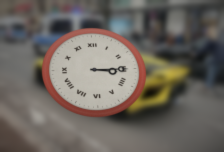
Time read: 3:15
